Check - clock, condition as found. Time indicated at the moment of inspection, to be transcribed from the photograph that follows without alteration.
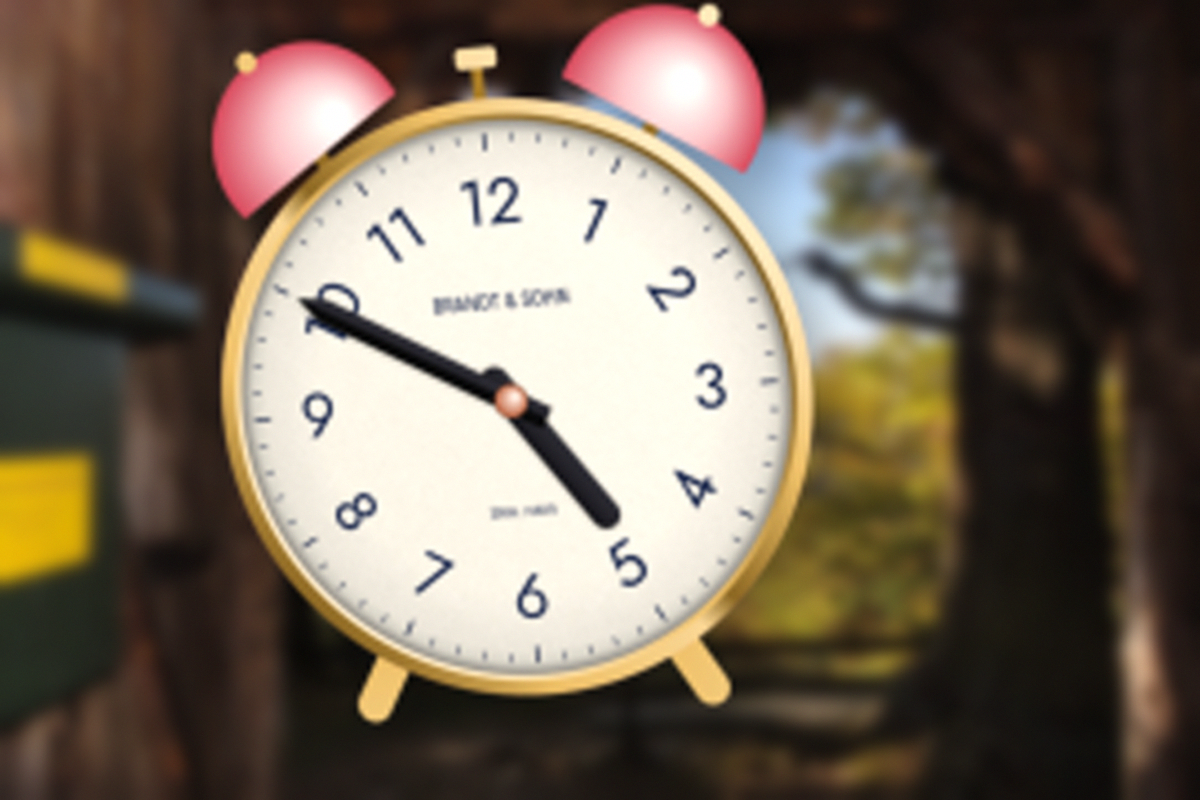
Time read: 4:50
